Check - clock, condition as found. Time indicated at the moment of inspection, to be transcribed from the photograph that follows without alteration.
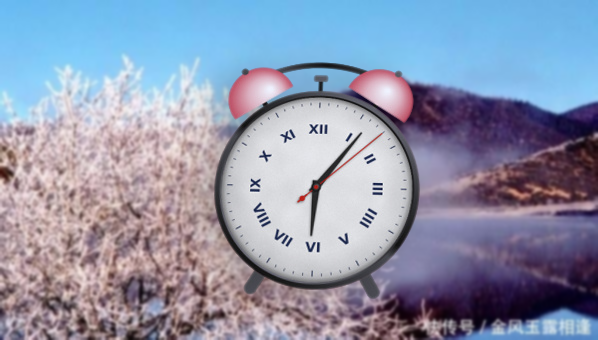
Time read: 6:06:08
